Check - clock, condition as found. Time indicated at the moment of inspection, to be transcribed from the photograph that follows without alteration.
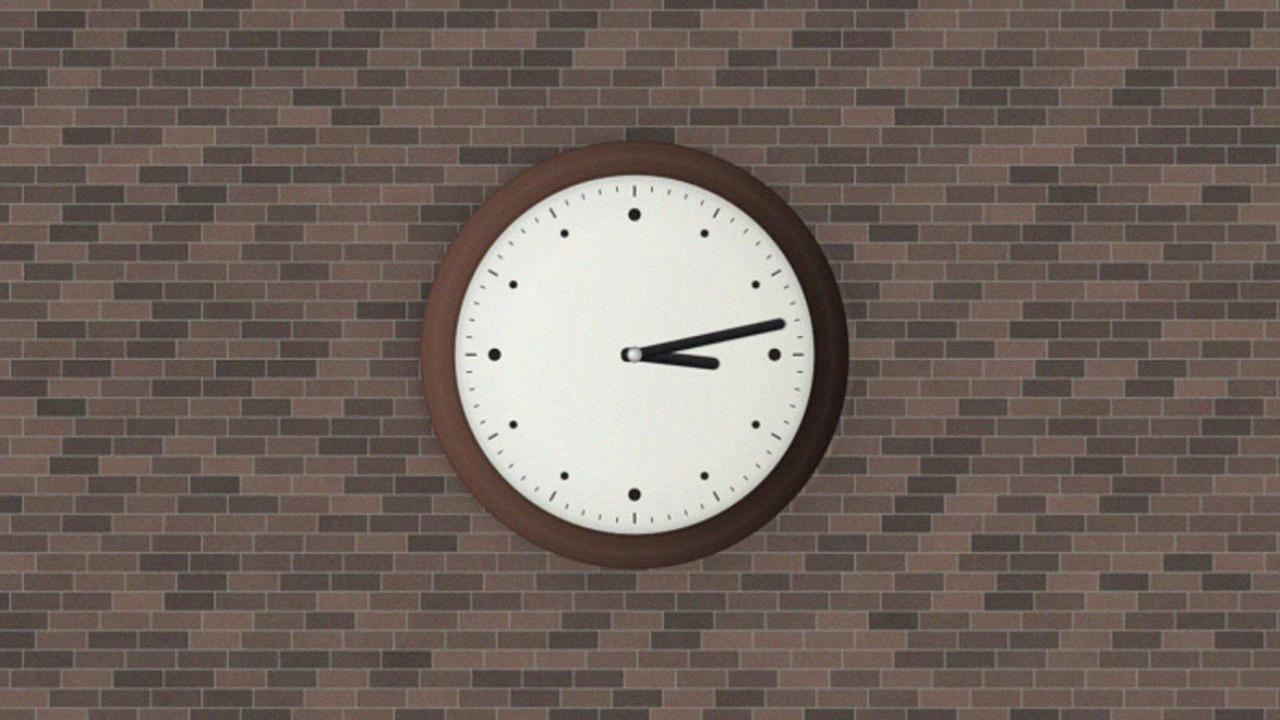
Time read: 3:13
